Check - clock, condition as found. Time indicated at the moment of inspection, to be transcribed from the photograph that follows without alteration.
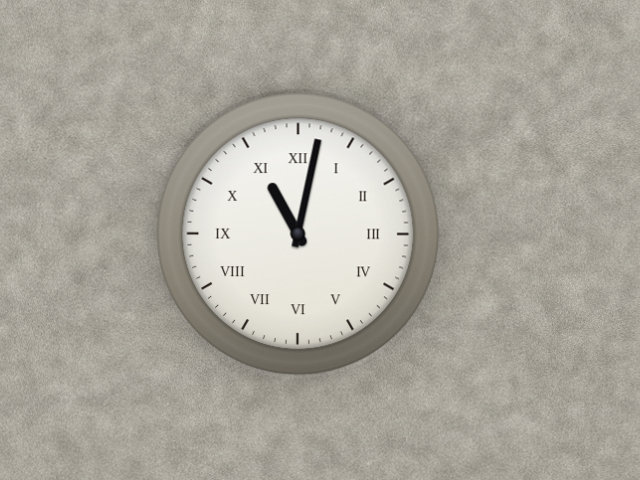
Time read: 11:02
